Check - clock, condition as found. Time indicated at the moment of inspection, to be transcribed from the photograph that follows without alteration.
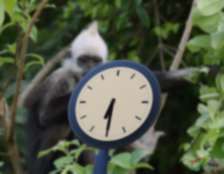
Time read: 6:30
